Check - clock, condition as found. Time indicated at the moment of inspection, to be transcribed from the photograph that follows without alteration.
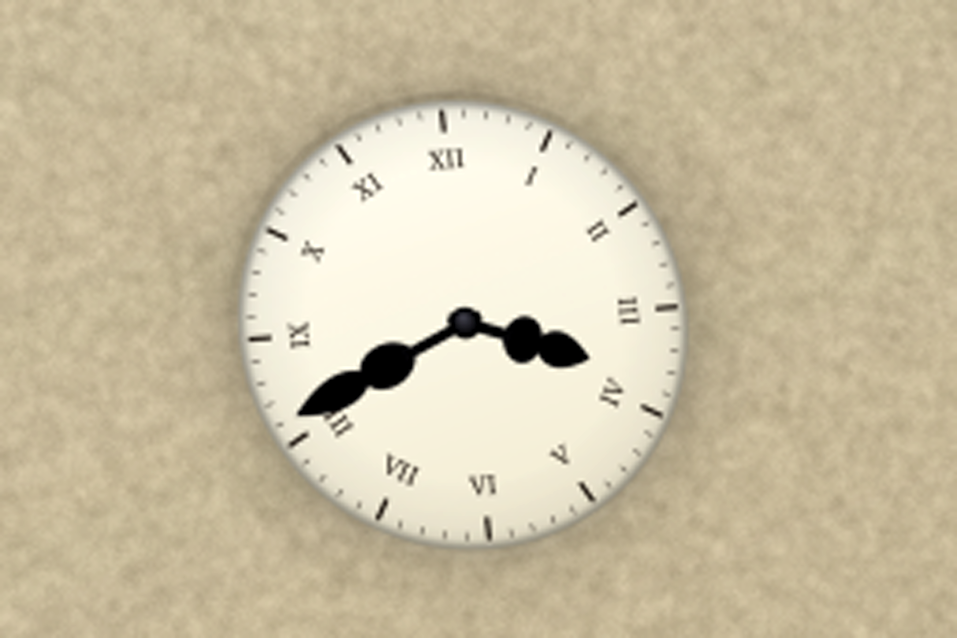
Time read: 3:41
